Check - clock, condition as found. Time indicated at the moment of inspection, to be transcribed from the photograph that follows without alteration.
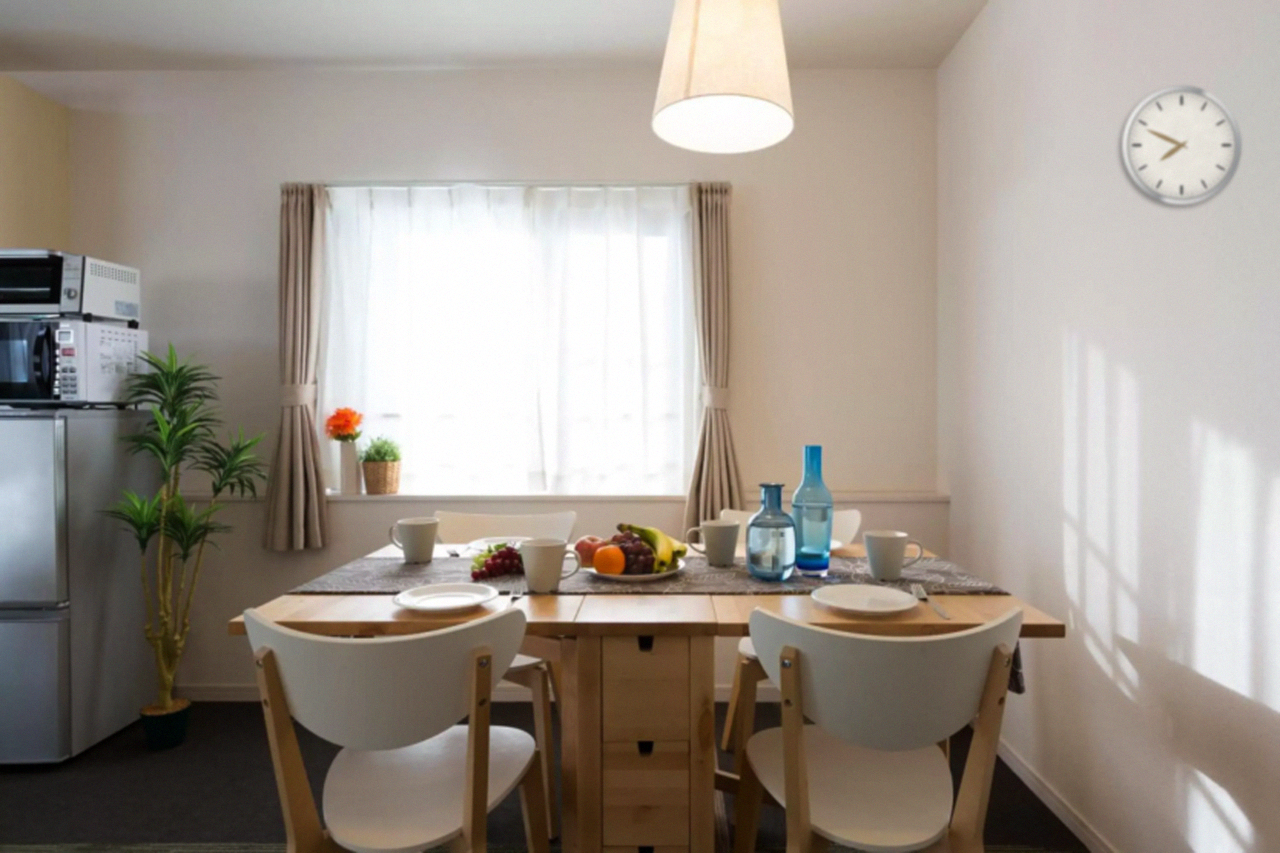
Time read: 7:49
